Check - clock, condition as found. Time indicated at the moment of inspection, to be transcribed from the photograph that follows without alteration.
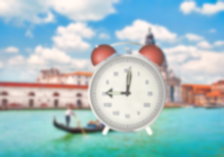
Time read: 9:01
